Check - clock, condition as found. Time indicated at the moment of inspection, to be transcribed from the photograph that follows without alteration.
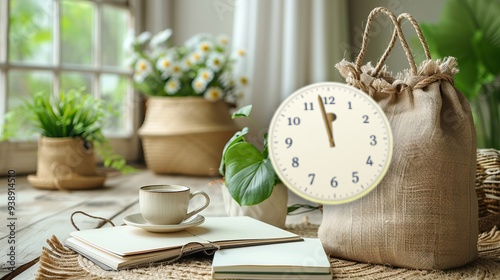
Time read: 11:58
